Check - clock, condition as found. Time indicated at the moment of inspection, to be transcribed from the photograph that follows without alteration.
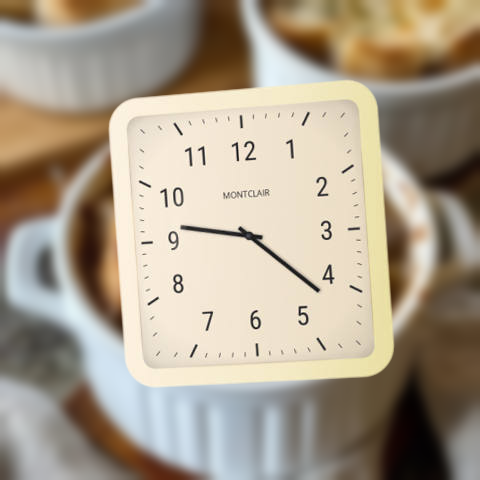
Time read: 9:22
